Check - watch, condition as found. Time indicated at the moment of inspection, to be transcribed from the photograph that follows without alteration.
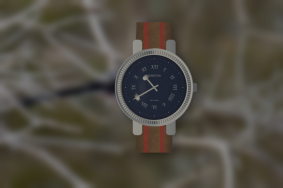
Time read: 10:40
